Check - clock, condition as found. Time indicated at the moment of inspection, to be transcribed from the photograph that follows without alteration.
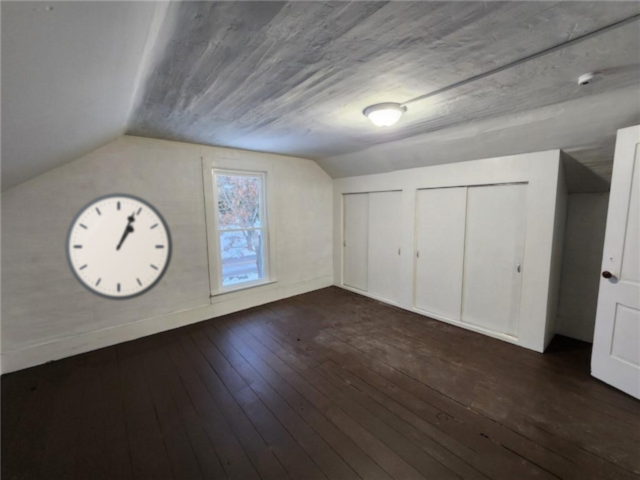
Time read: 1:04
